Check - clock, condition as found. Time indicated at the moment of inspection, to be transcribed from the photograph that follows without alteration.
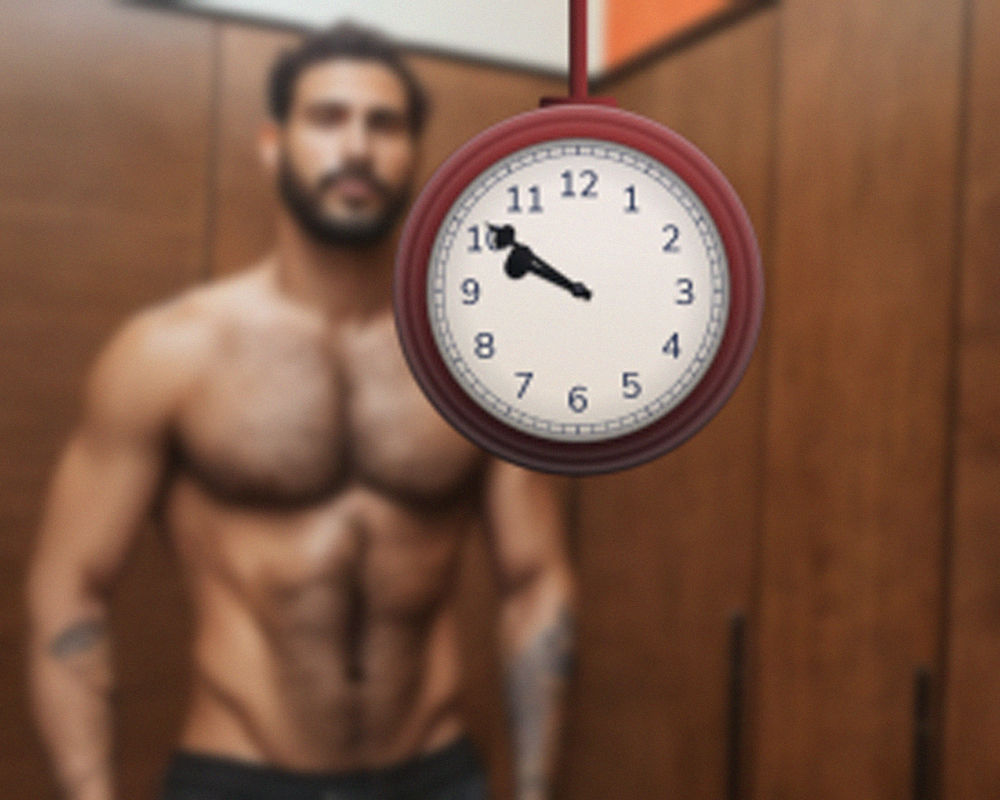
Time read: 9:51
